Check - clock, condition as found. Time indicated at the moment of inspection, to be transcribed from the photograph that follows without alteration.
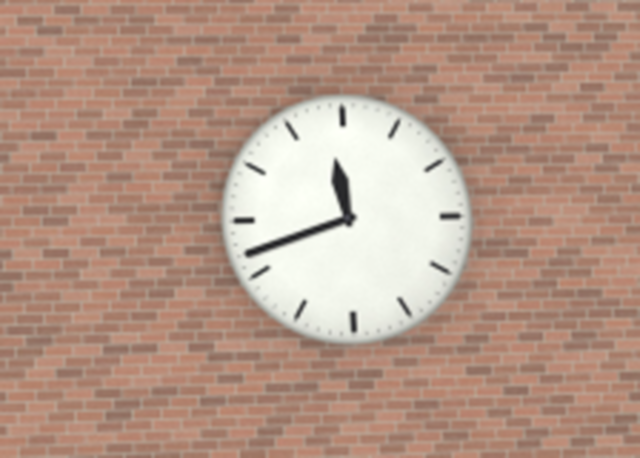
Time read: 11:42
